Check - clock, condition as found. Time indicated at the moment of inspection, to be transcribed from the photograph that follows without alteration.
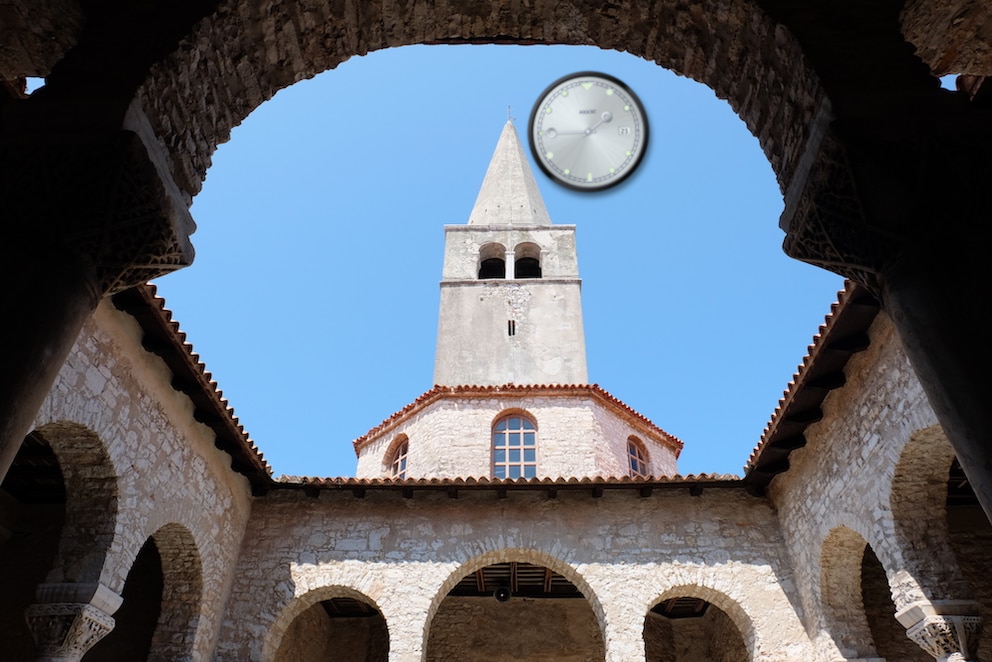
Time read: 1:45
